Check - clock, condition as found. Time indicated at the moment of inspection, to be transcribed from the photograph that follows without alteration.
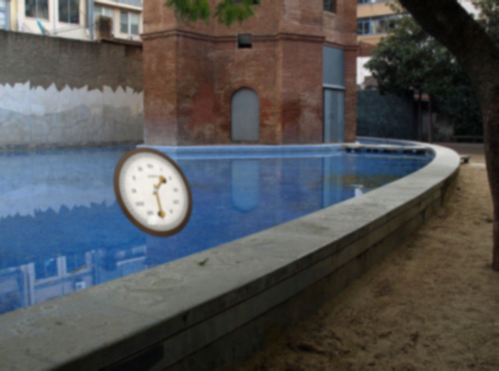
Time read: 1:30
